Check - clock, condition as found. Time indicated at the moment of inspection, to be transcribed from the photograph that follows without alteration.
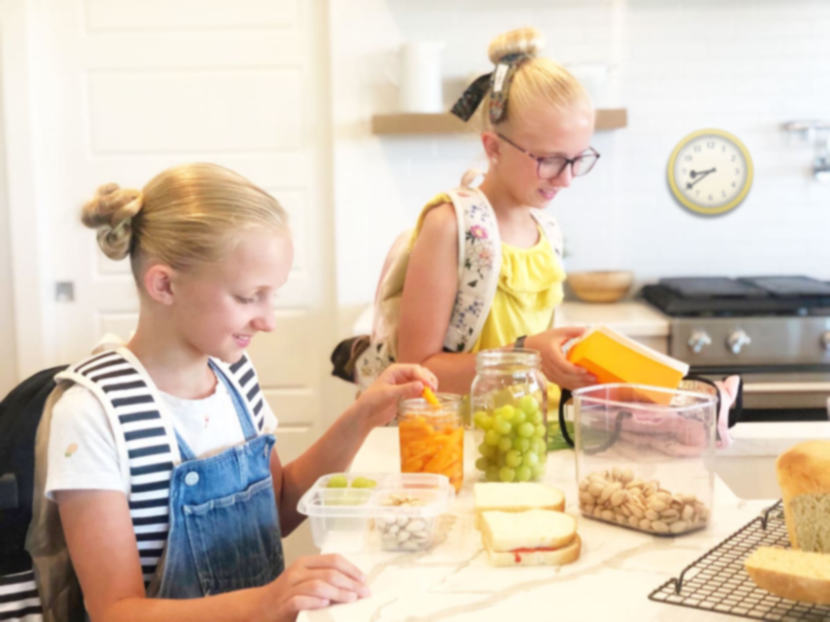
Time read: 8:39
